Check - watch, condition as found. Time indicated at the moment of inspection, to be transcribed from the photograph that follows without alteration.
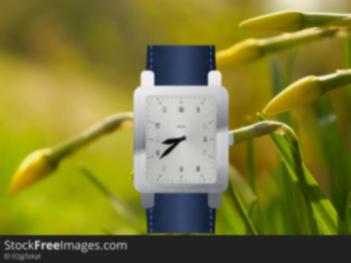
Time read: 8:38
